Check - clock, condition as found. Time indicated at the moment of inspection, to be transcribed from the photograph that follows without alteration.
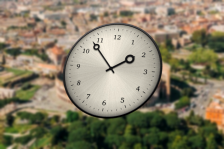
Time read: 1:53
